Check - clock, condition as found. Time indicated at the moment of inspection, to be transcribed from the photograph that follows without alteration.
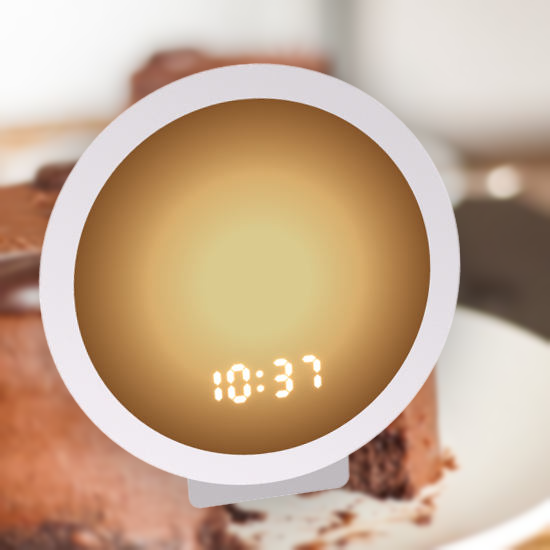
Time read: 10:37
